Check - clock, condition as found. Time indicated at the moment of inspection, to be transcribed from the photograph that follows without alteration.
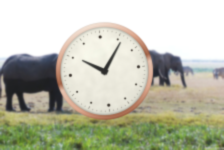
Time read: 10:06
